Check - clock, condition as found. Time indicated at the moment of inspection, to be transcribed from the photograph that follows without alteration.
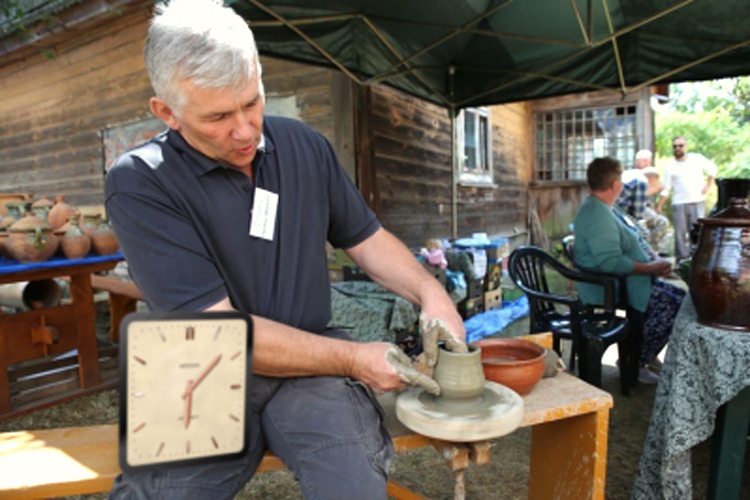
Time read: 6:08
